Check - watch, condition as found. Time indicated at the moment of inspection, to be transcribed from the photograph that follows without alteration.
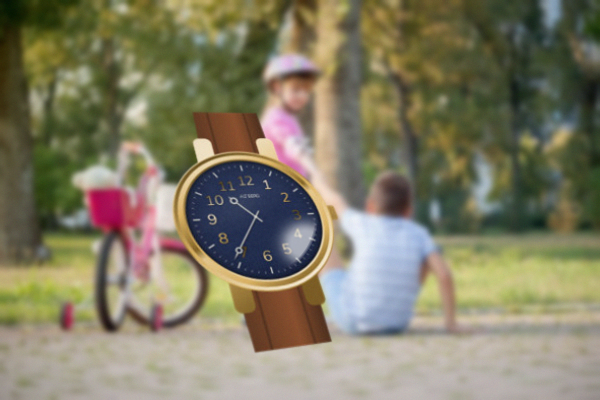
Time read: 10:36
